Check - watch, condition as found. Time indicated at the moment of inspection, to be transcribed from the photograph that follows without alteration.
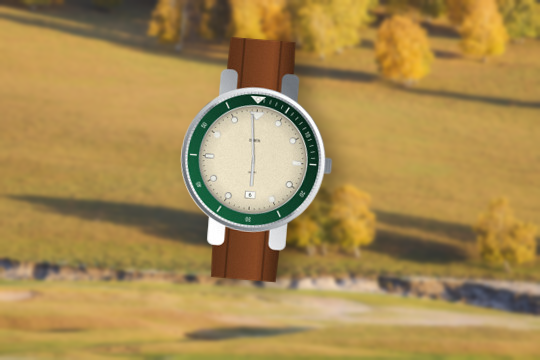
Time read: 5:59
